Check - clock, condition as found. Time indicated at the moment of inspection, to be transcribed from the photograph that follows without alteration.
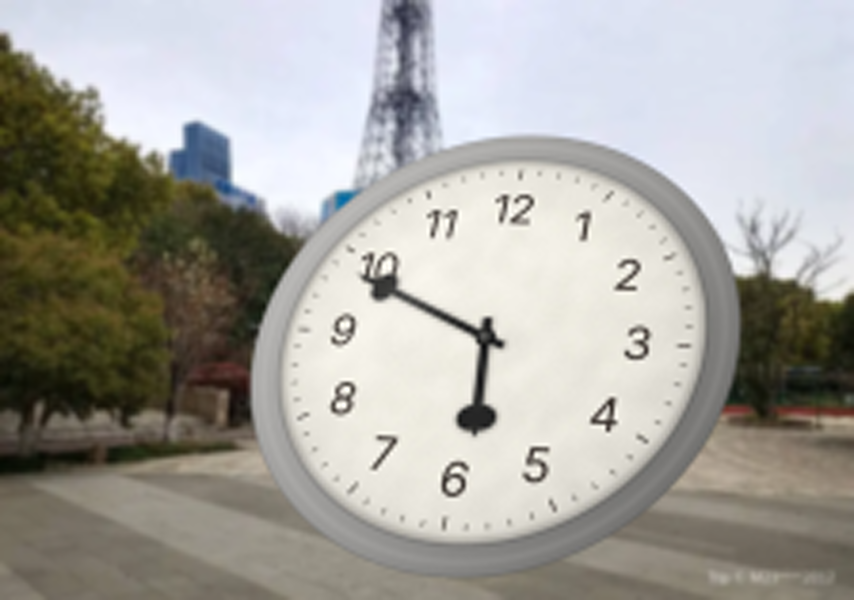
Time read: 5:49
